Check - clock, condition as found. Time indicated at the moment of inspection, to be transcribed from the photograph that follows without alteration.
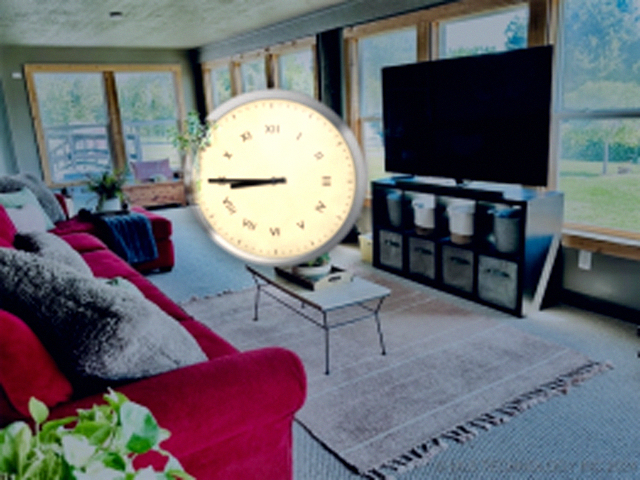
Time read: 8:45
